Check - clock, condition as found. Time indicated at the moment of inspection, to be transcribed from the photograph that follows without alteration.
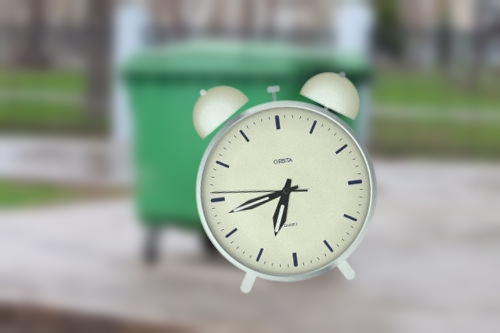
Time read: 6:42:46
